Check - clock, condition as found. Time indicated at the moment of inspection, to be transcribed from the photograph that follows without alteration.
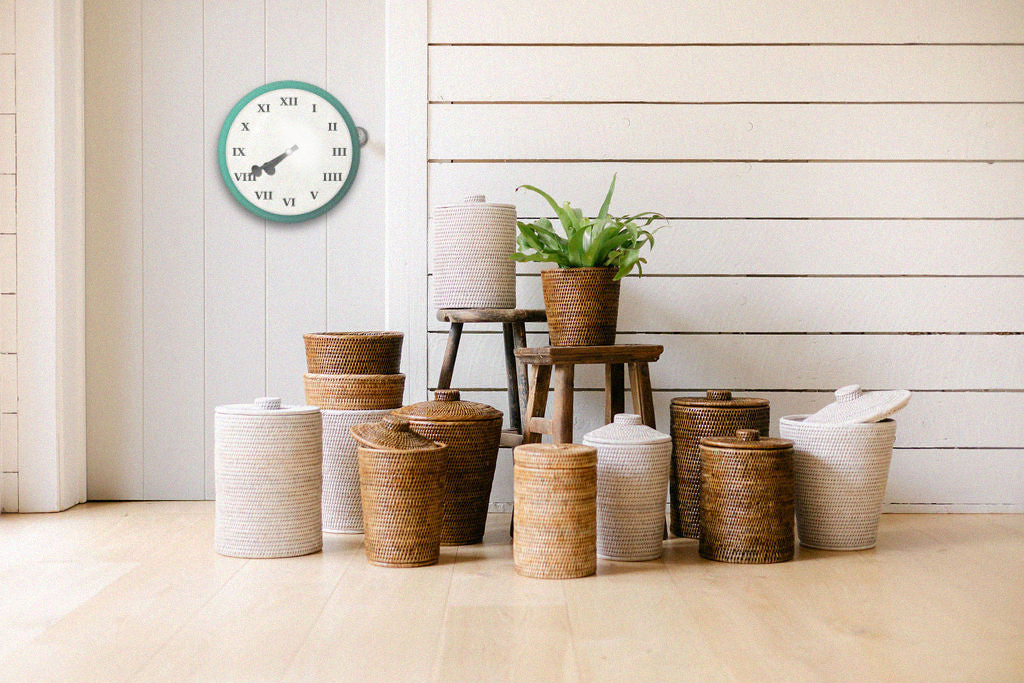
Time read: 7:40
